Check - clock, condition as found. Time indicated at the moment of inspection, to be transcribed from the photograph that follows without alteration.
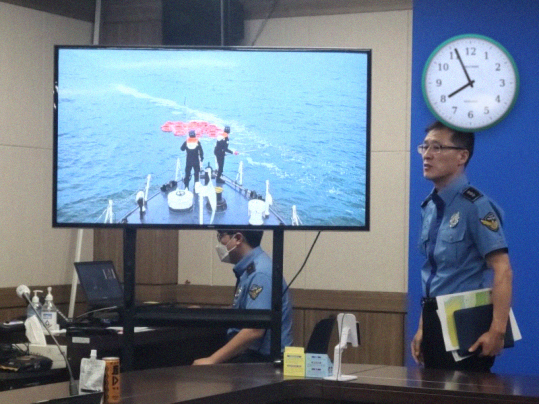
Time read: 7:56
